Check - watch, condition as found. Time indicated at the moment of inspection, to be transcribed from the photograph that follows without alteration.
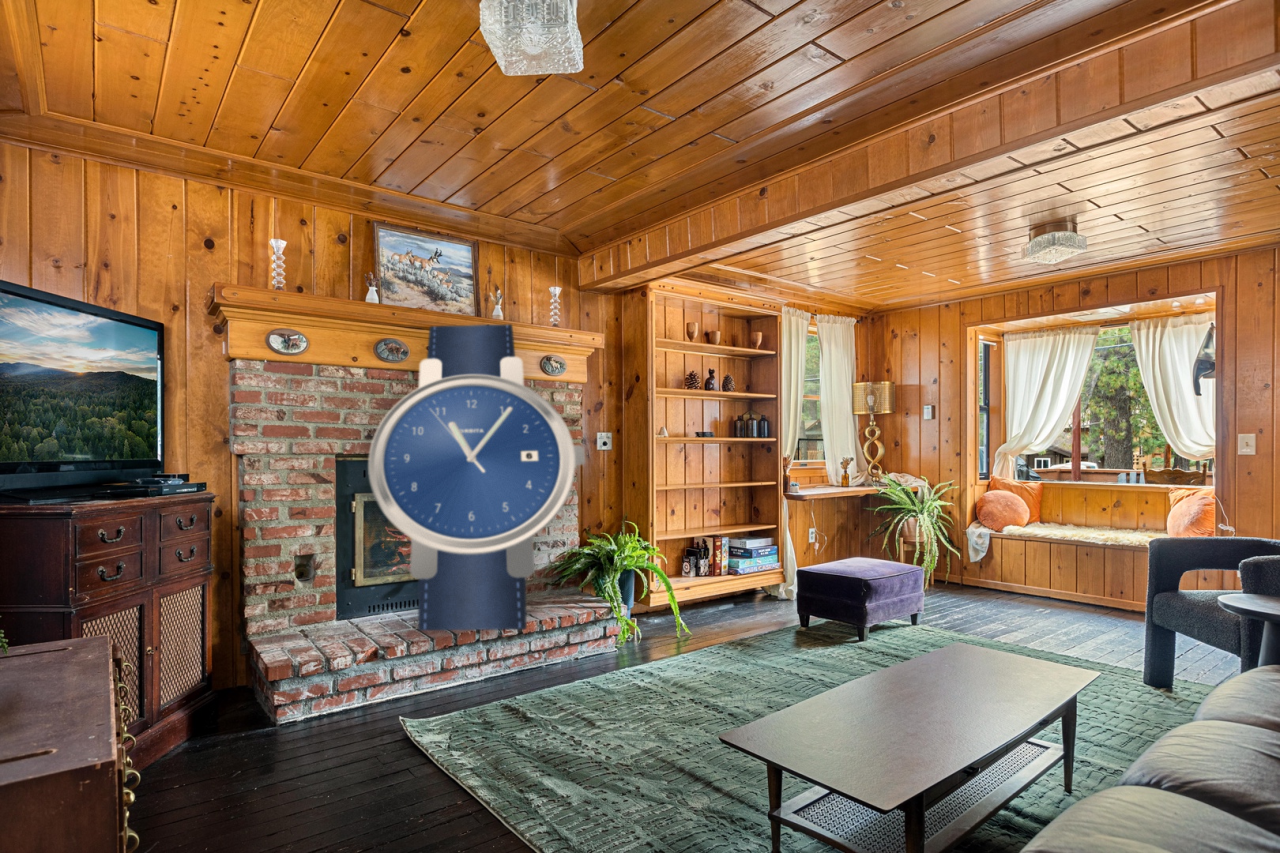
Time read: 11:05:54
